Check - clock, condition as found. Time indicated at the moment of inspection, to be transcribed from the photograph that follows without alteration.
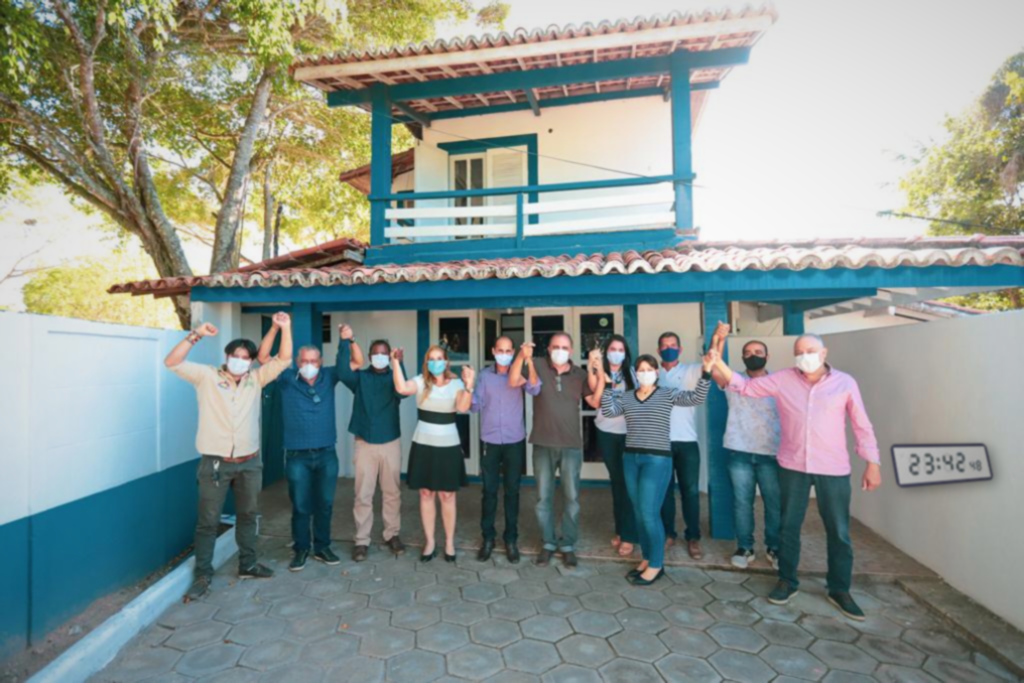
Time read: 23:42
